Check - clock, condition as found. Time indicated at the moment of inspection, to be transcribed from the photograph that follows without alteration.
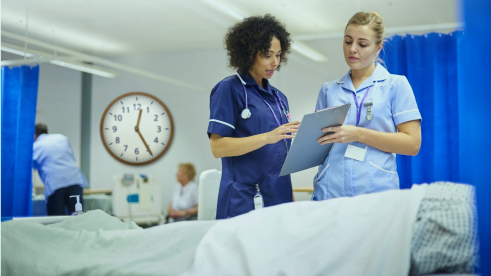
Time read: 12:25
